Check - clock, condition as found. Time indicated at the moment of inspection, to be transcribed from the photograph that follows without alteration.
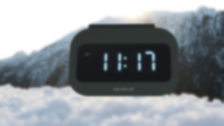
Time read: 11:17
